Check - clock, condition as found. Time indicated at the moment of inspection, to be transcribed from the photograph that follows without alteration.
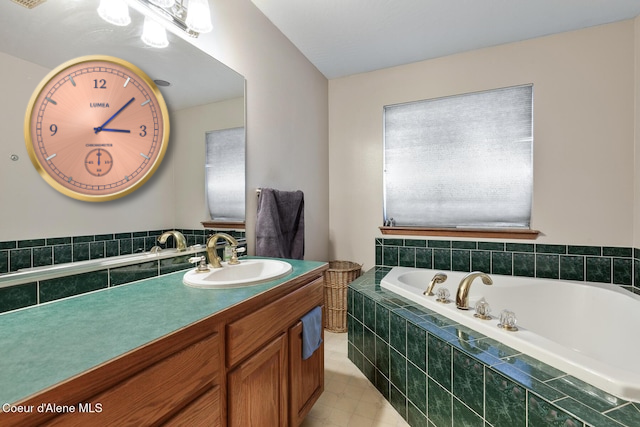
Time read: 3:08
